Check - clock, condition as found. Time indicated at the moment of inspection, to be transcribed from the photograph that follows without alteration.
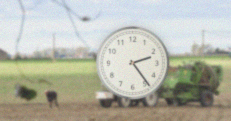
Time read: 2:24
